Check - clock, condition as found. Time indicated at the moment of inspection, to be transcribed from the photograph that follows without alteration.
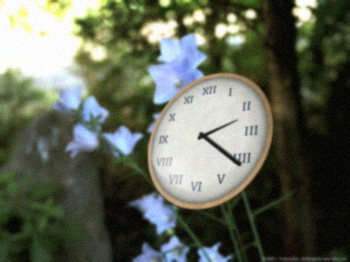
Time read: 2:21
